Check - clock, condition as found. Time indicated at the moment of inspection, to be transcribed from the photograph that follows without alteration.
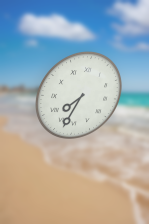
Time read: 7:33
